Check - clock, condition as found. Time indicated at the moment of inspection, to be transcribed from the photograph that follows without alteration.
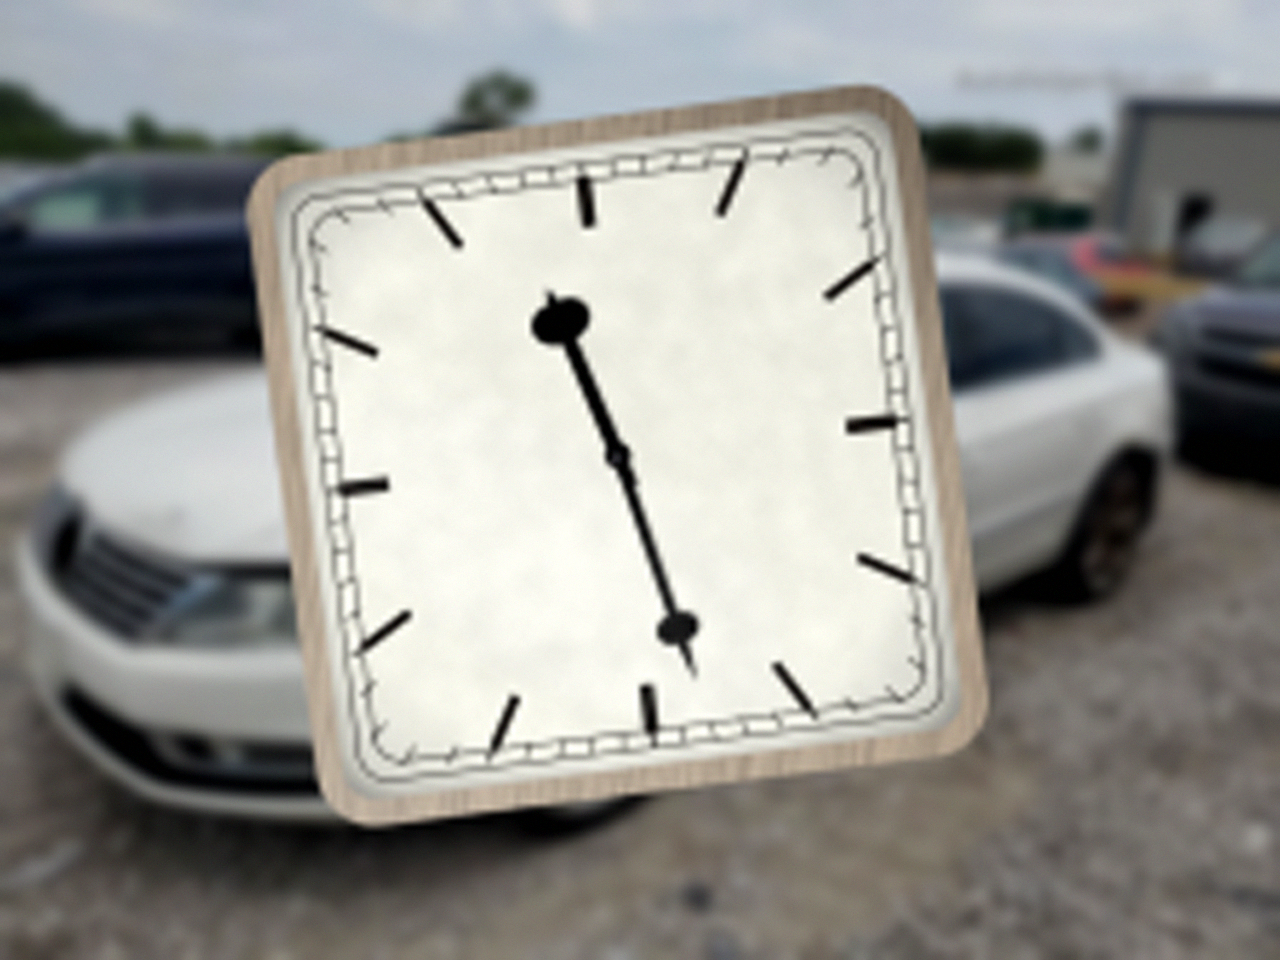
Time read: 11:28
